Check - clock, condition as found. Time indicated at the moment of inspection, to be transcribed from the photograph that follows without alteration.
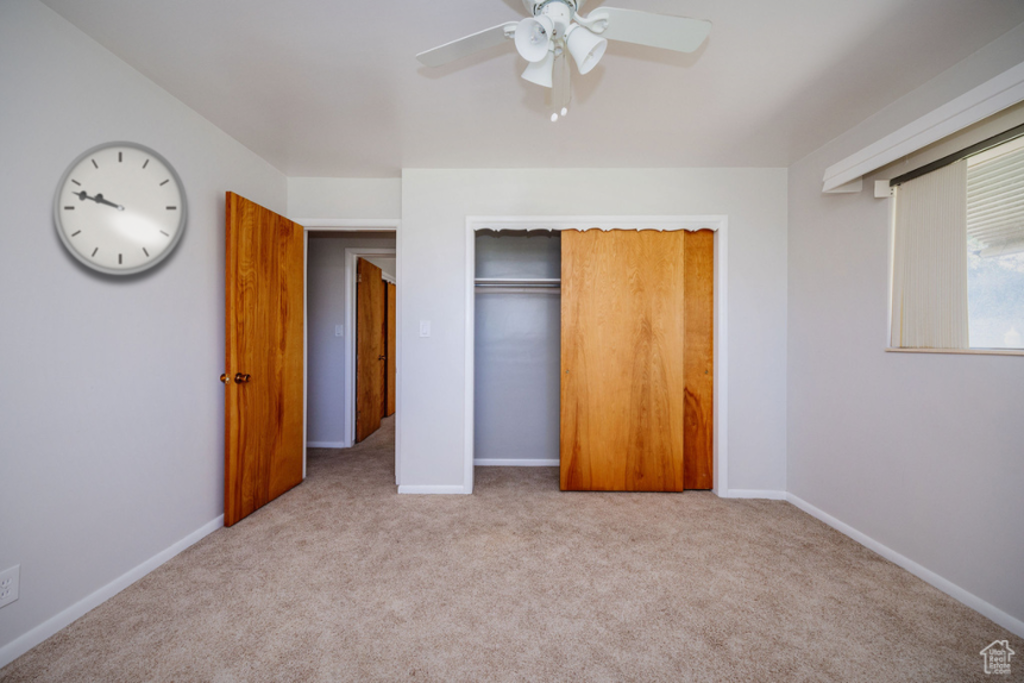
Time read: 9:48
